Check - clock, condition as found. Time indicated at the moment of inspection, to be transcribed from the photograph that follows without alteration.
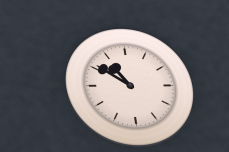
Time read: 10:51
